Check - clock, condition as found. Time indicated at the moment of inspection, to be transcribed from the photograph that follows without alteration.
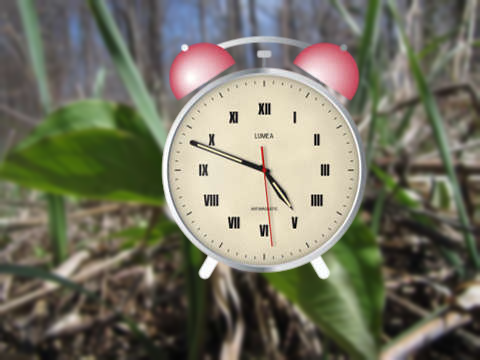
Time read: 4:48:29
